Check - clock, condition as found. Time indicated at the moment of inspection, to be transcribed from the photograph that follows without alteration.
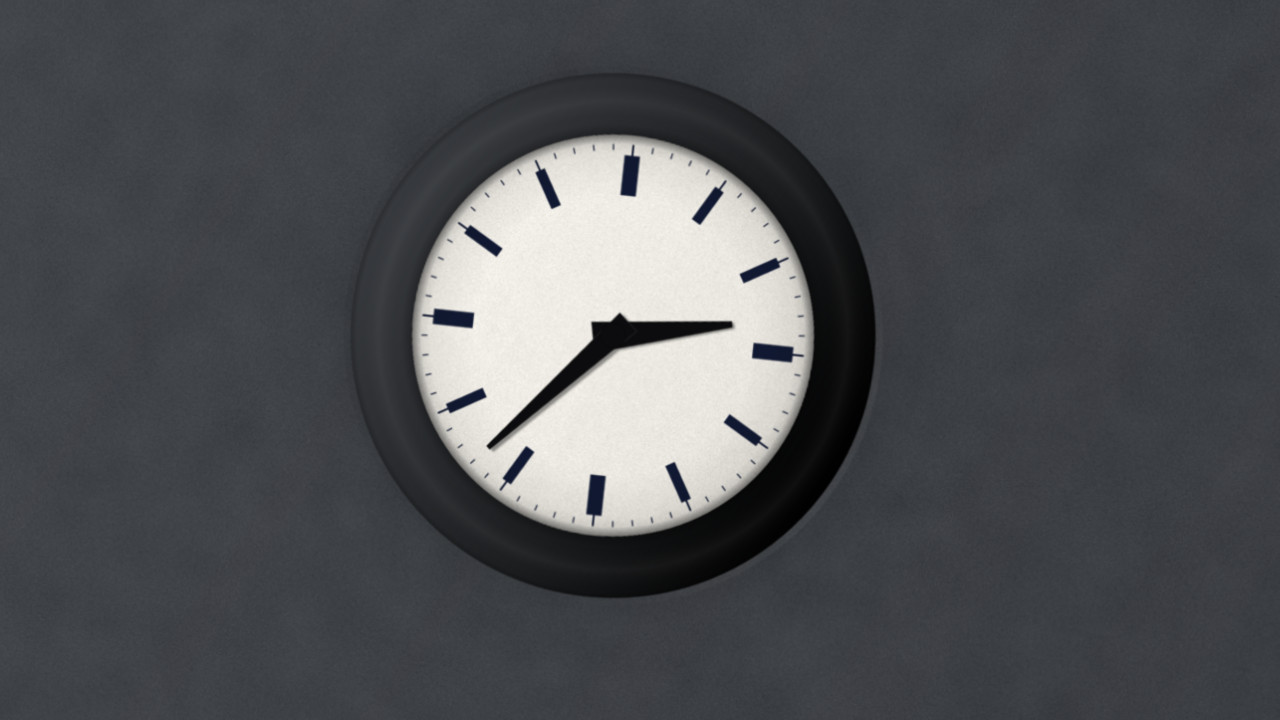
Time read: 2:37
